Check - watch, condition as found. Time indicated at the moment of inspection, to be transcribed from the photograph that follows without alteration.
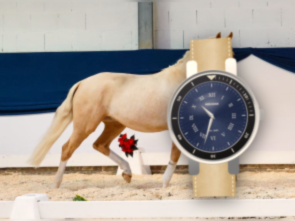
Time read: 10:33
